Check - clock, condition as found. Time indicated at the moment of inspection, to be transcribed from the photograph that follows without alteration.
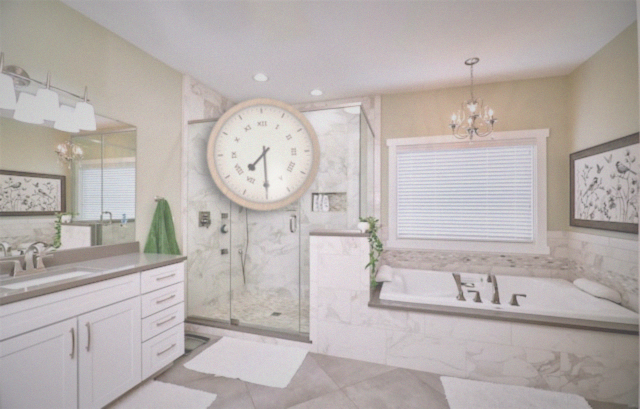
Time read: 7:30
